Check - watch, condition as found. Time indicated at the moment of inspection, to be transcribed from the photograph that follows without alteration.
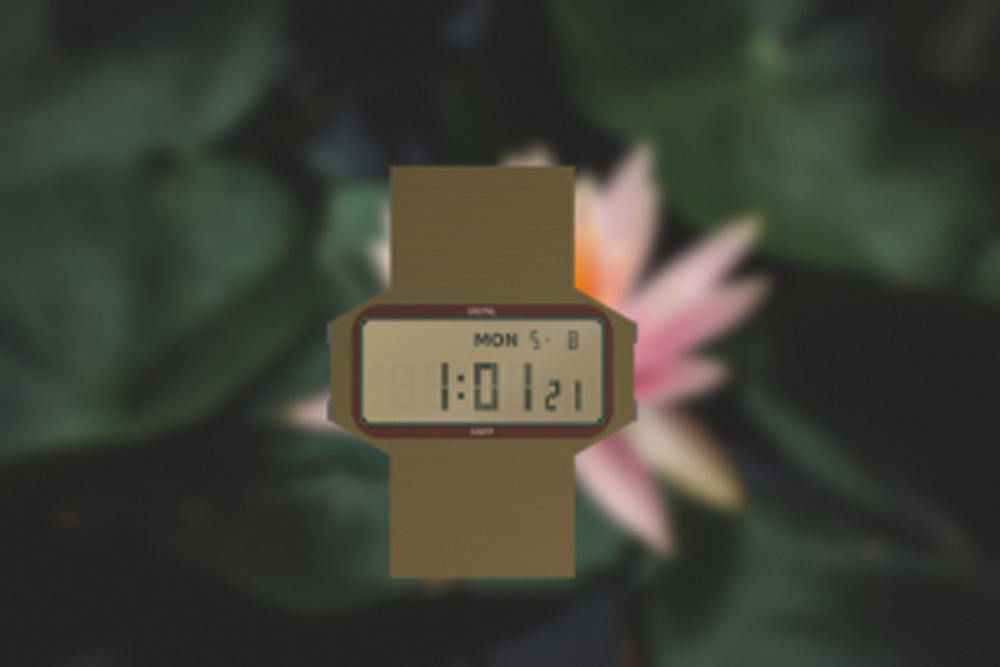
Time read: 1:01:21
